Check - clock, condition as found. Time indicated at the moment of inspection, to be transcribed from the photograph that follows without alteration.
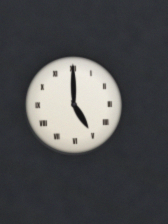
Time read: 5:00
